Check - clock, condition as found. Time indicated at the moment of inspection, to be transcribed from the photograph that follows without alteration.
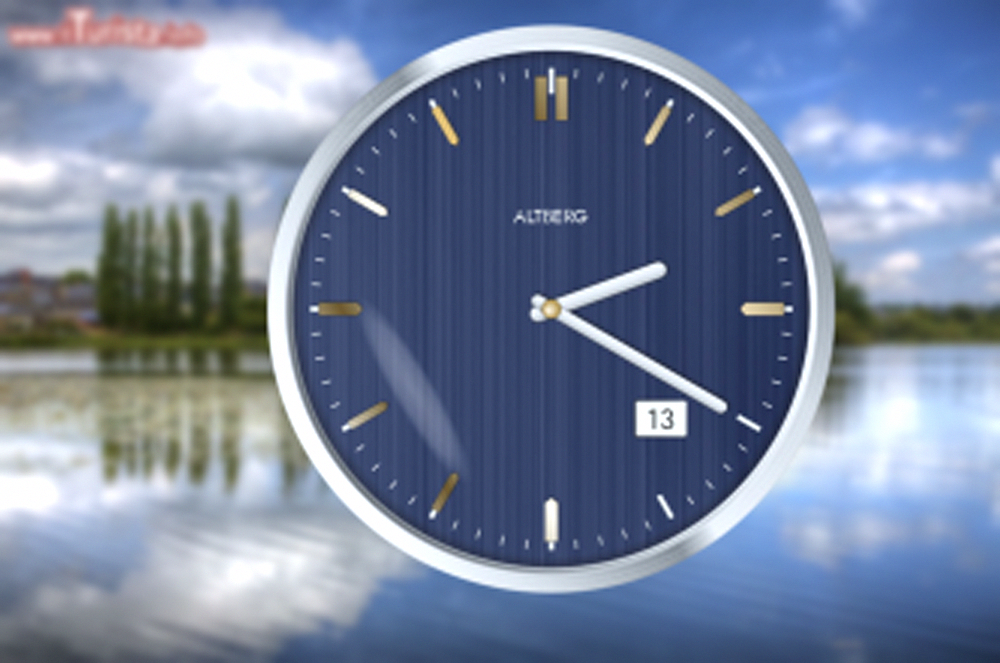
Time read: 2:20
